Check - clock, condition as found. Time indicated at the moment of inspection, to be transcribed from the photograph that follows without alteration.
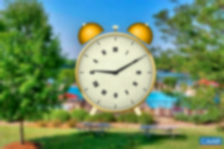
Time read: 9:10
